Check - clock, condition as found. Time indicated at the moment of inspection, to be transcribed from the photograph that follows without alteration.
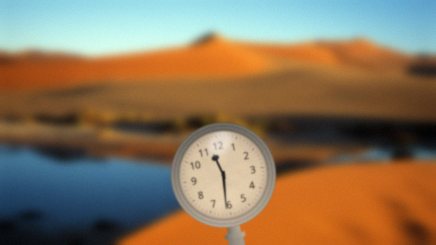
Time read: 11:31
